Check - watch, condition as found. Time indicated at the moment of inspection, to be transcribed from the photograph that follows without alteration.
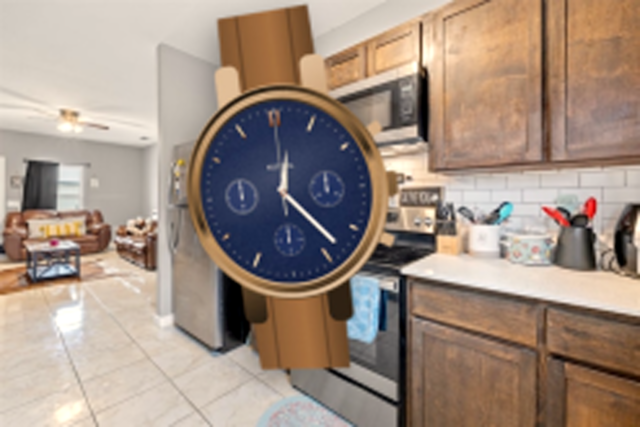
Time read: 12:23
